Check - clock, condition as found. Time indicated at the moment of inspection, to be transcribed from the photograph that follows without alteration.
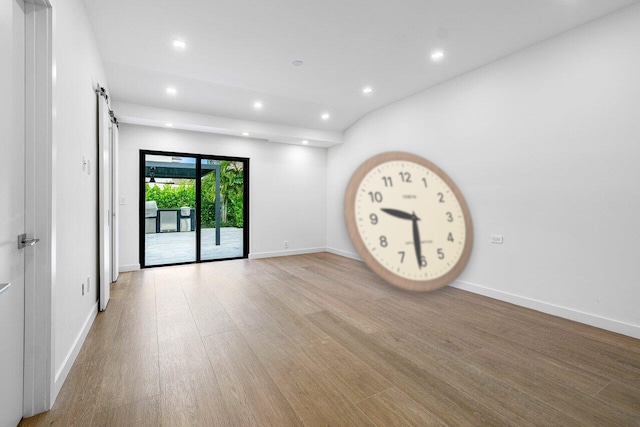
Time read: 9:31
